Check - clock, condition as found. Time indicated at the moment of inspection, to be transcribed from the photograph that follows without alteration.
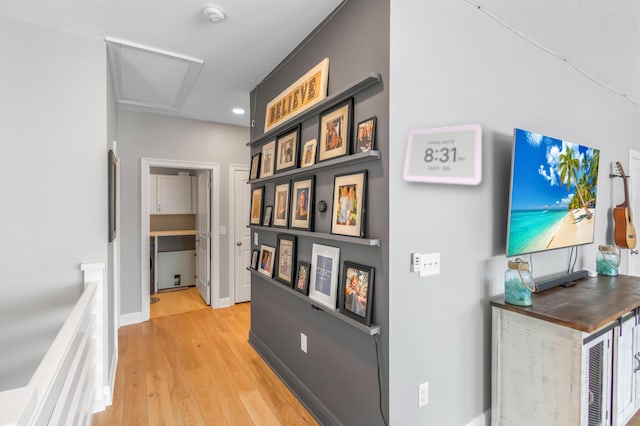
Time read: 8:31
